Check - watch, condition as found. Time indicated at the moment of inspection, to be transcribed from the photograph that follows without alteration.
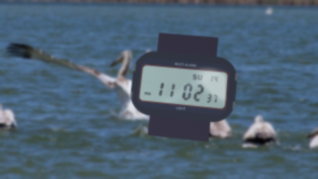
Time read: 11:02
